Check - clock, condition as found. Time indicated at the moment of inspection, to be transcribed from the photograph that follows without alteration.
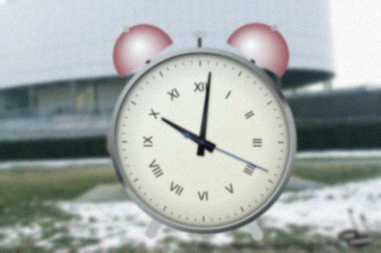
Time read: 10:01:19
